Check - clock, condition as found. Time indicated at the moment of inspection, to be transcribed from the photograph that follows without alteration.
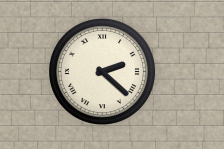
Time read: 2:22
